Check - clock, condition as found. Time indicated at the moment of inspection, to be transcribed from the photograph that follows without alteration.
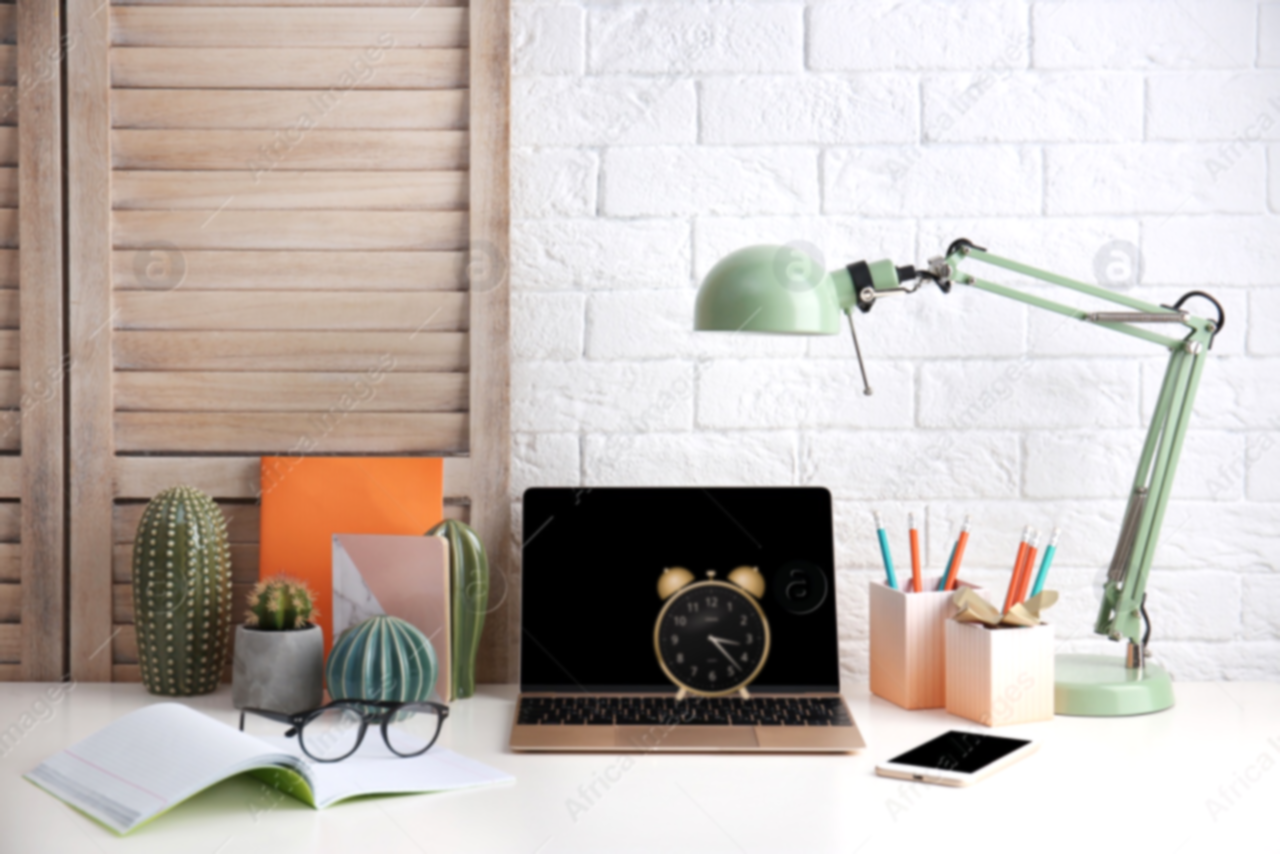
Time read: 3:23
